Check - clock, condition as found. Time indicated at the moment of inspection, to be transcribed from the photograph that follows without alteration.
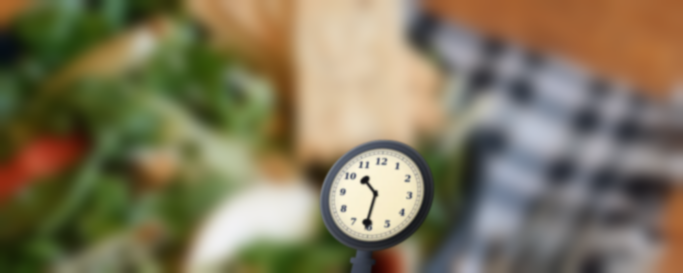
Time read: 10:31
